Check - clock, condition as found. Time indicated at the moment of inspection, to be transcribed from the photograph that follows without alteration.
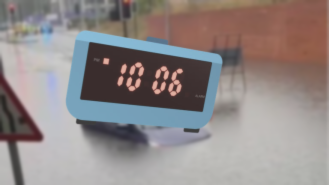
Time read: 10:06
